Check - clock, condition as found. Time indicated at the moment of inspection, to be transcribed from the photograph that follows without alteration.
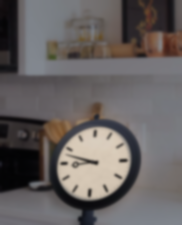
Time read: 8:48
